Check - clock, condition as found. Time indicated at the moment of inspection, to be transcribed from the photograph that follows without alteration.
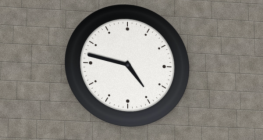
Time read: 4:47
